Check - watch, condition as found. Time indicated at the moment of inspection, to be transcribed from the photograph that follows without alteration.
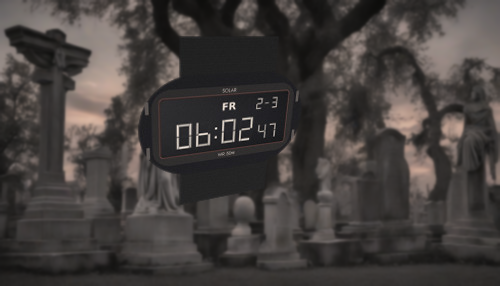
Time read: 6:02:47
